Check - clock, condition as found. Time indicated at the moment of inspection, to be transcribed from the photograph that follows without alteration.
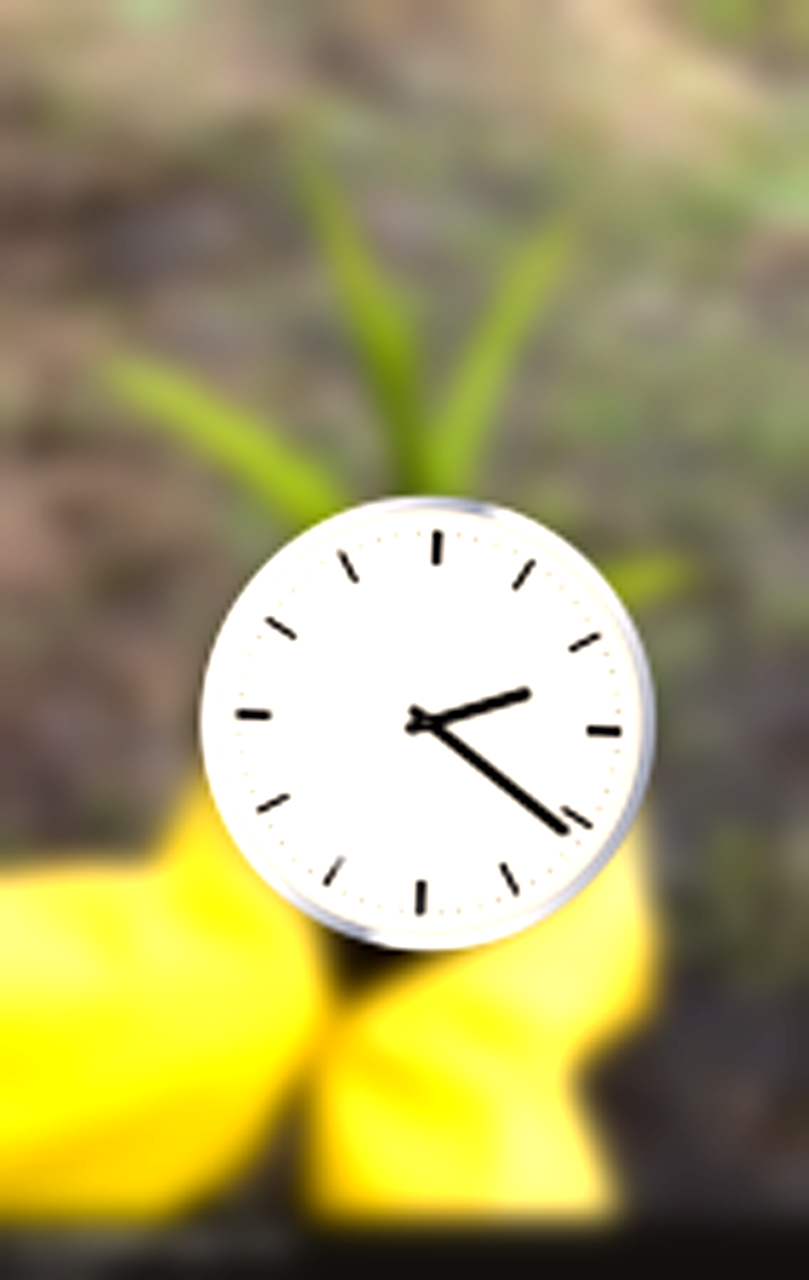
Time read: 2:21
